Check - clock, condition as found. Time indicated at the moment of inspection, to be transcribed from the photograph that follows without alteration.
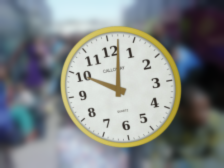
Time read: 10:02
